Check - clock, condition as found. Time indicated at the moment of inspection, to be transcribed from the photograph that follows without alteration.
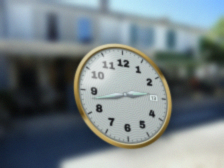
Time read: 2:43
